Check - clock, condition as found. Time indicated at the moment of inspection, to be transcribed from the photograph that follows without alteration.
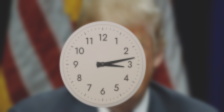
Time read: 3:13
